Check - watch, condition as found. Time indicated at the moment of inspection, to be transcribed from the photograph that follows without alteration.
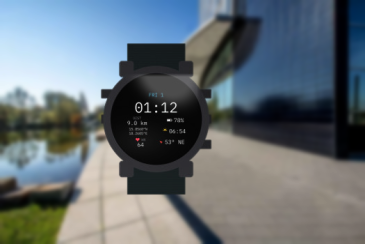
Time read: 1:12
